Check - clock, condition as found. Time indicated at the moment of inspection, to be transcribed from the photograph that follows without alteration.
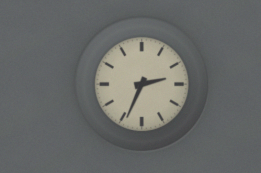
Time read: 2:34
